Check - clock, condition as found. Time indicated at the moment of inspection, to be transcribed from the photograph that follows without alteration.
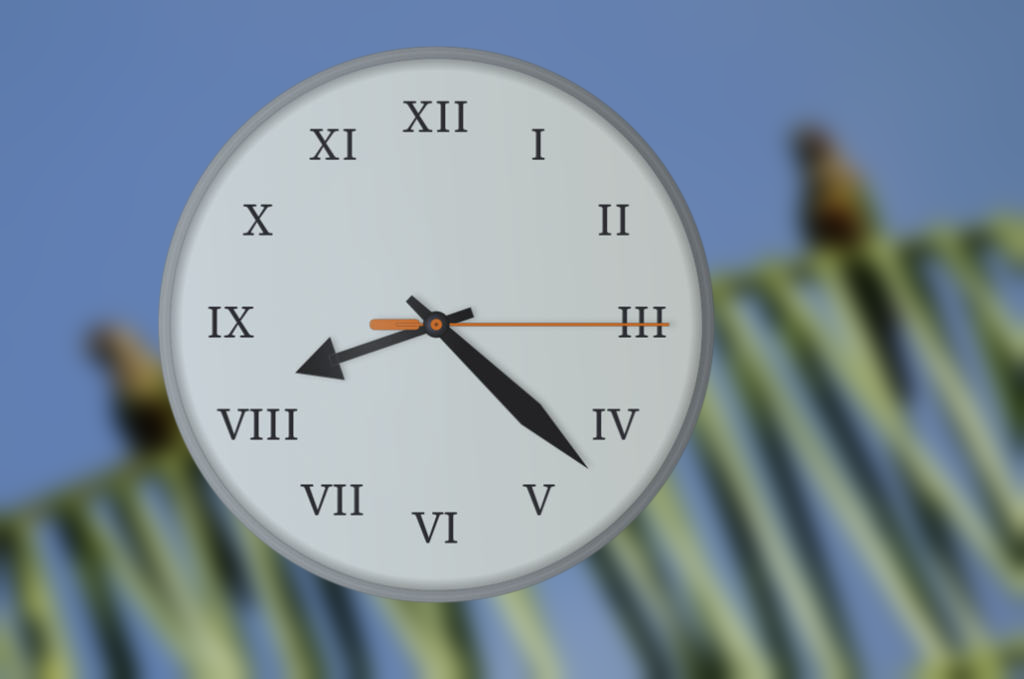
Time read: 8:22:15
